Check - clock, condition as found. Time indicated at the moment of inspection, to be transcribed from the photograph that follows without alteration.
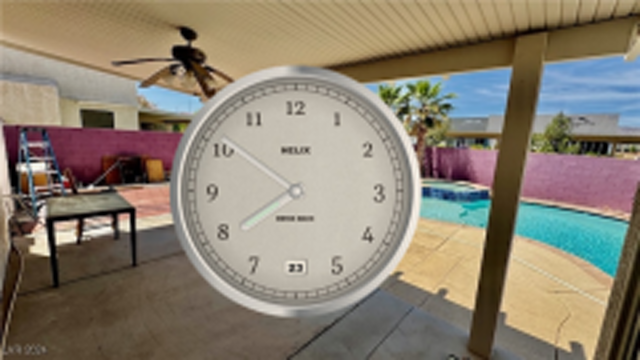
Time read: 7:51
